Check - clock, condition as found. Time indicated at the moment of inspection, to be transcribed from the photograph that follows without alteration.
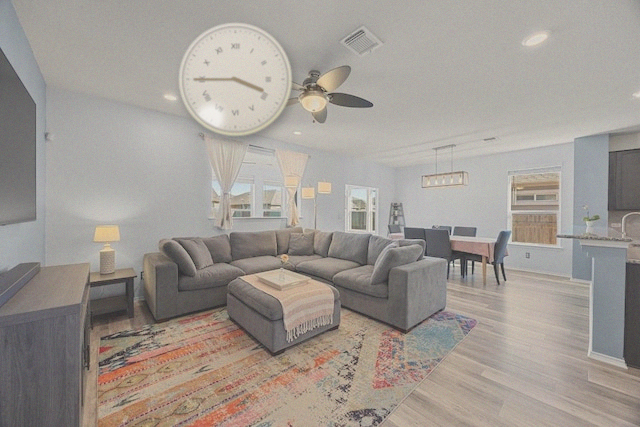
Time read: 3:45
